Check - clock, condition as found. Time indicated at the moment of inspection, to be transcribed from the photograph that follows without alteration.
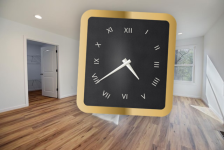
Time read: 4:39
